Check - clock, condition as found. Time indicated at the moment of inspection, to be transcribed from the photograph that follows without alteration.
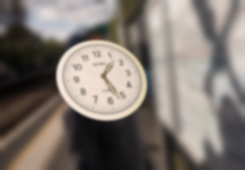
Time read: 1:27
